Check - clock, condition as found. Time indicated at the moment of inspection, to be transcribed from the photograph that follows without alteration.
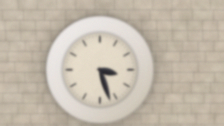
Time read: 3:27
